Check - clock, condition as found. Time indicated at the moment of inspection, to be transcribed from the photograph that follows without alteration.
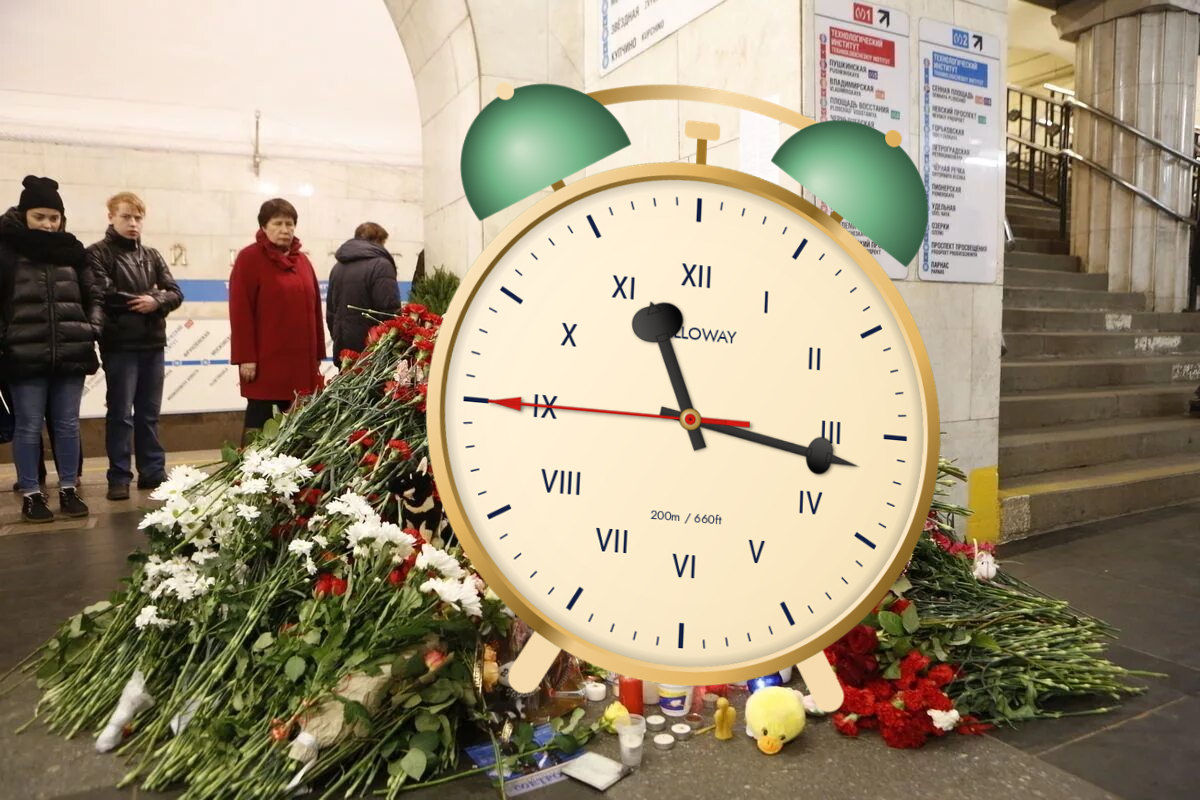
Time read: 11:16:45
